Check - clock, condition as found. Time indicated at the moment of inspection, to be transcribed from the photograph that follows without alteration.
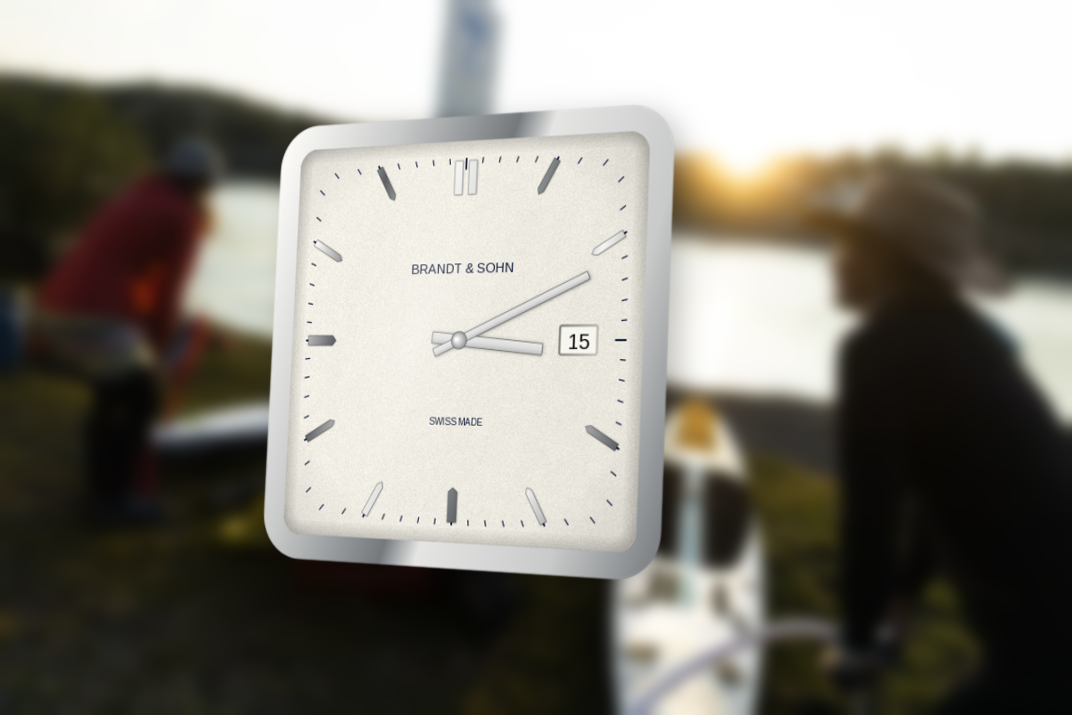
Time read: 3:11
